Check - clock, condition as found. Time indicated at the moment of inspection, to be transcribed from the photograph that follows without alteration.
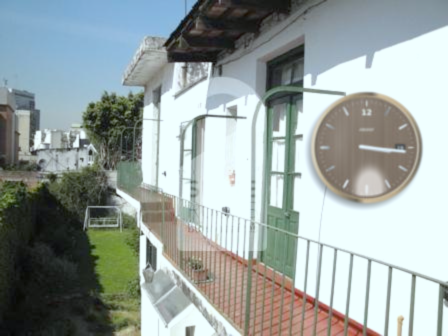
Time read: 3:16
